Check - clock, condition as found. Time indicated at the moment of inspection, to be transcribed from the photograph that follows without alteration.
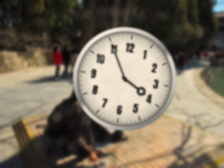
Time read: 3:55
